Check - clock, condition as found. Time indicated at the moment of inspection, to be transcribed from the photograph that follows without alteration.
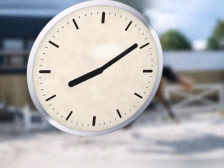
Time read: 8:09
